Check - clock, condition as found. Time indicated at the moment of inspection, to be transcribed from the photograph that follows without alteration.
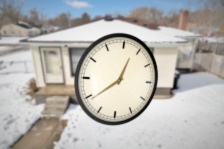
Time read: 12:39
